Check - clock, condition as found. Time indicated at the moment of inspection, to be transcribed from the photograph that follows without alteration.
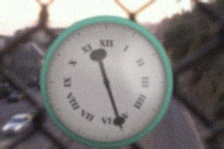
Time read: 11:27
